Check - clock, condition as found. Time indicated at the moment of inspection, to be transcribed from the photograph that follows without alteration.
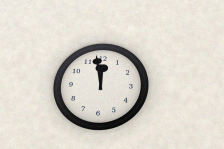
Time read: 11:58
